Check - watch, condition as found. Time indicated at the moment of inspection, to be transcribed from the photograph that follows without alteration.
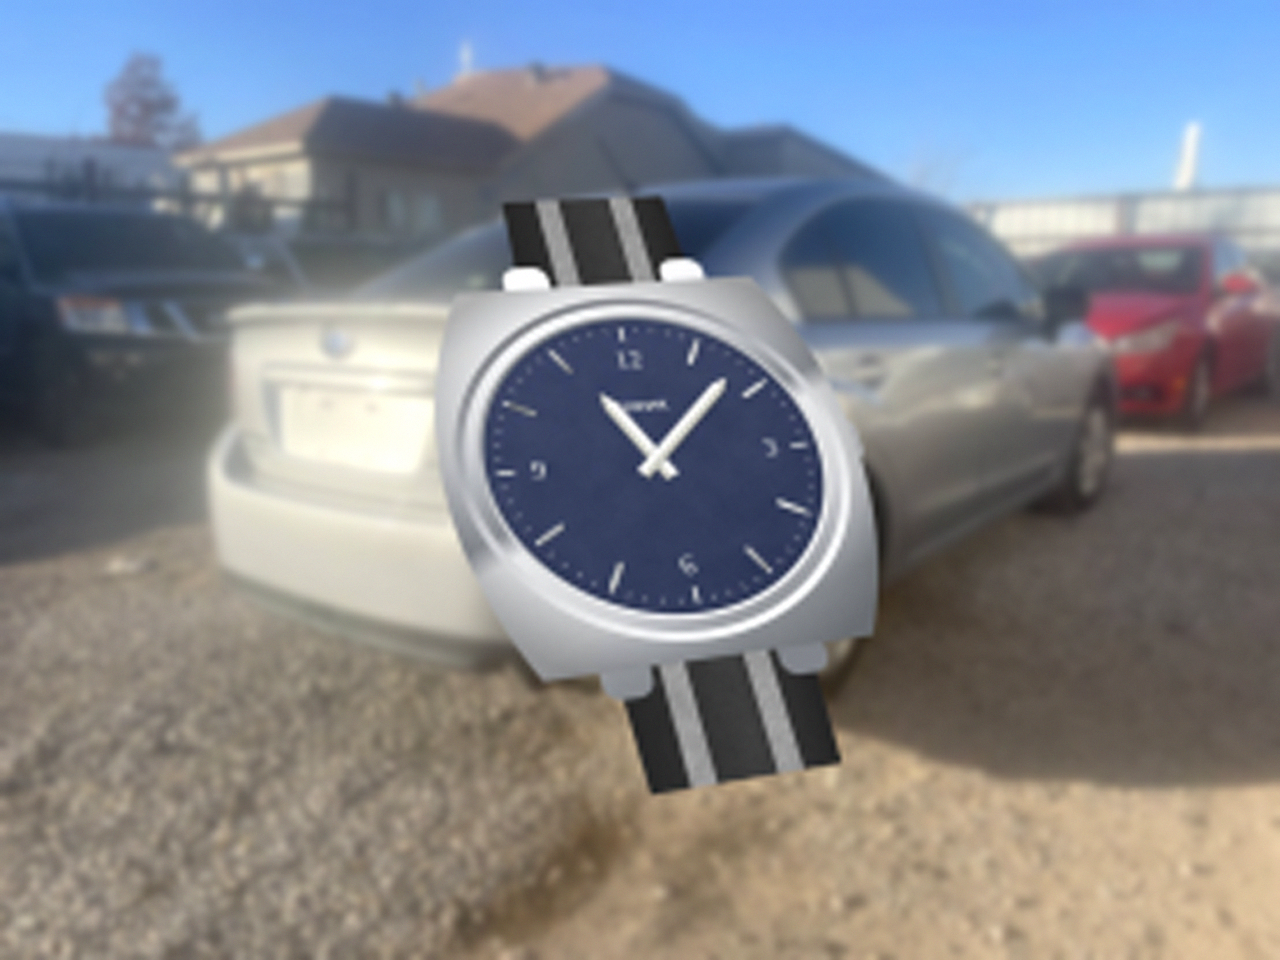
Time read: 11:08
